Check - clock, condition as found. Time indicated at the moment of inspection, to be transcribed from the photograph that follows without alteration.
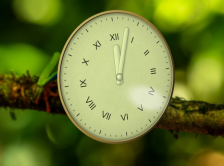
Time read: 12:03
